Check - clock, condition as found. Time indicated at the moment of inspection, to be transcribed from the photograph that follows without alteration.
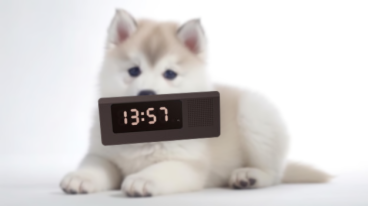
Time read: 13:57
